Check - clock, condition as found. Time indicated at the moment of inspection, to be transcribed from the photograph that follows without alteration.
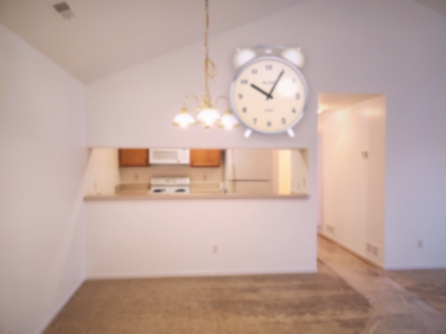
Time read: 10:05
